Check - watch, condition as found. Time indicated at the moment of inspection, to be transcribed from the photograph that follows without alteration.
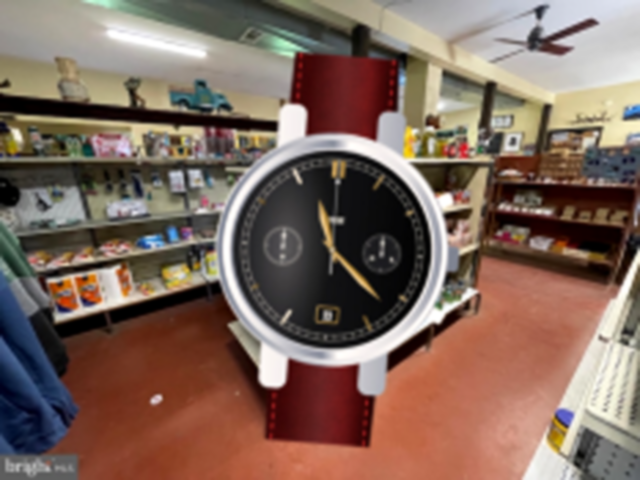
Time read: 11:22
